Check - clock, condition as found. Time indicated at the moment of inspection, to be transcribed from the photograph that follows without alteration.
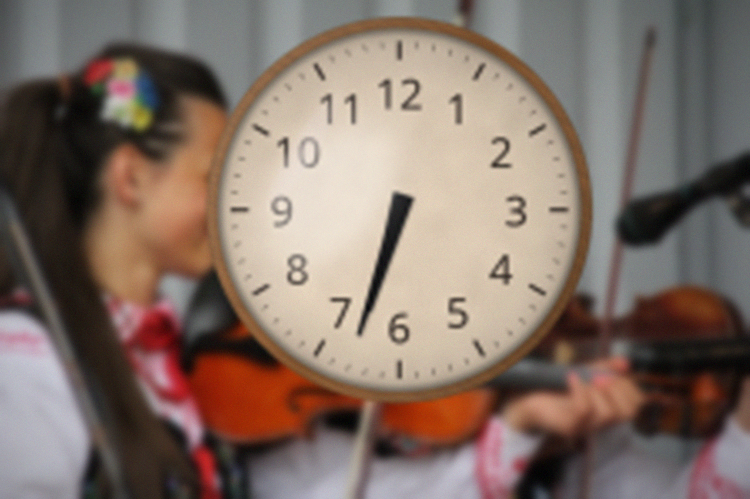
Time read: 6:33
